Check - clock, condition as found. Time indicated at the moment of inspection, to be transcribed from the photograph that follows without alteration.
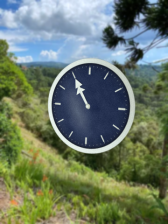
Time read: 10:55
